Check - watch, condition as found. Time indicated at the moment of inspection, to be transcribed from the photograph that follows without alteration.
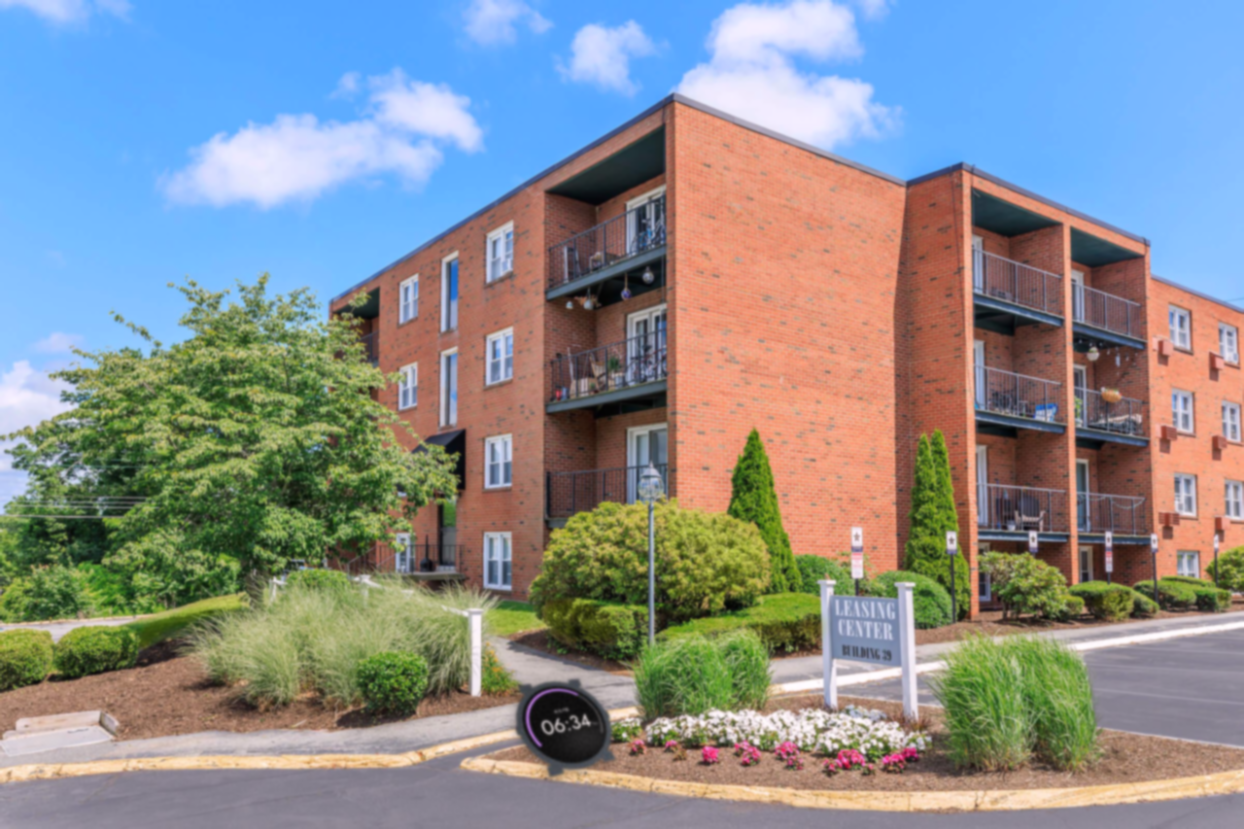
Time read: 6:34
